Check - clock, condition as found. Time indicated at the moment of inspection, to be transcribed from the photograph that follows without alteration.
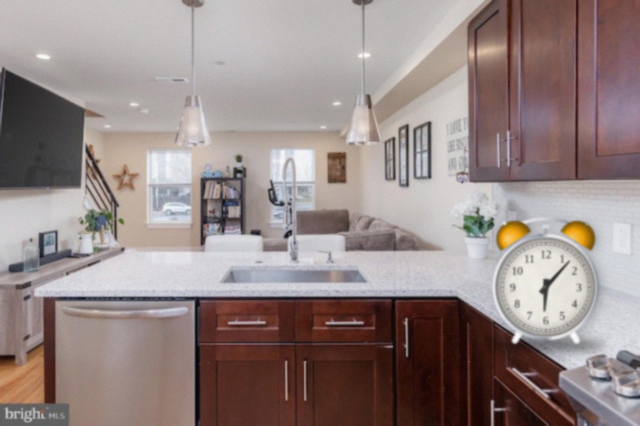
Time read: 6:07
